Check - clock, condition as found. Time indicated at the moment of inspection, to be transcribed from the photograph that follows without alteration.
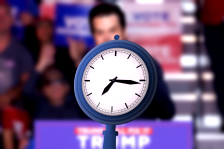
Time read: 7:16
